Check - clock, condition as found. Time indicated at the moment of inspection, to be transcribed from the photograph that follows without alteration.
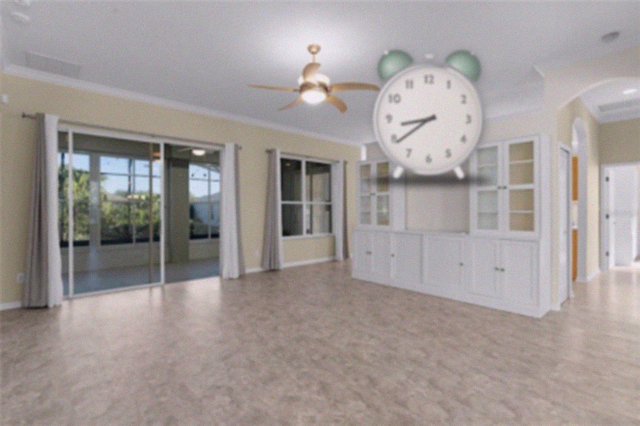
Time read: 8:39
